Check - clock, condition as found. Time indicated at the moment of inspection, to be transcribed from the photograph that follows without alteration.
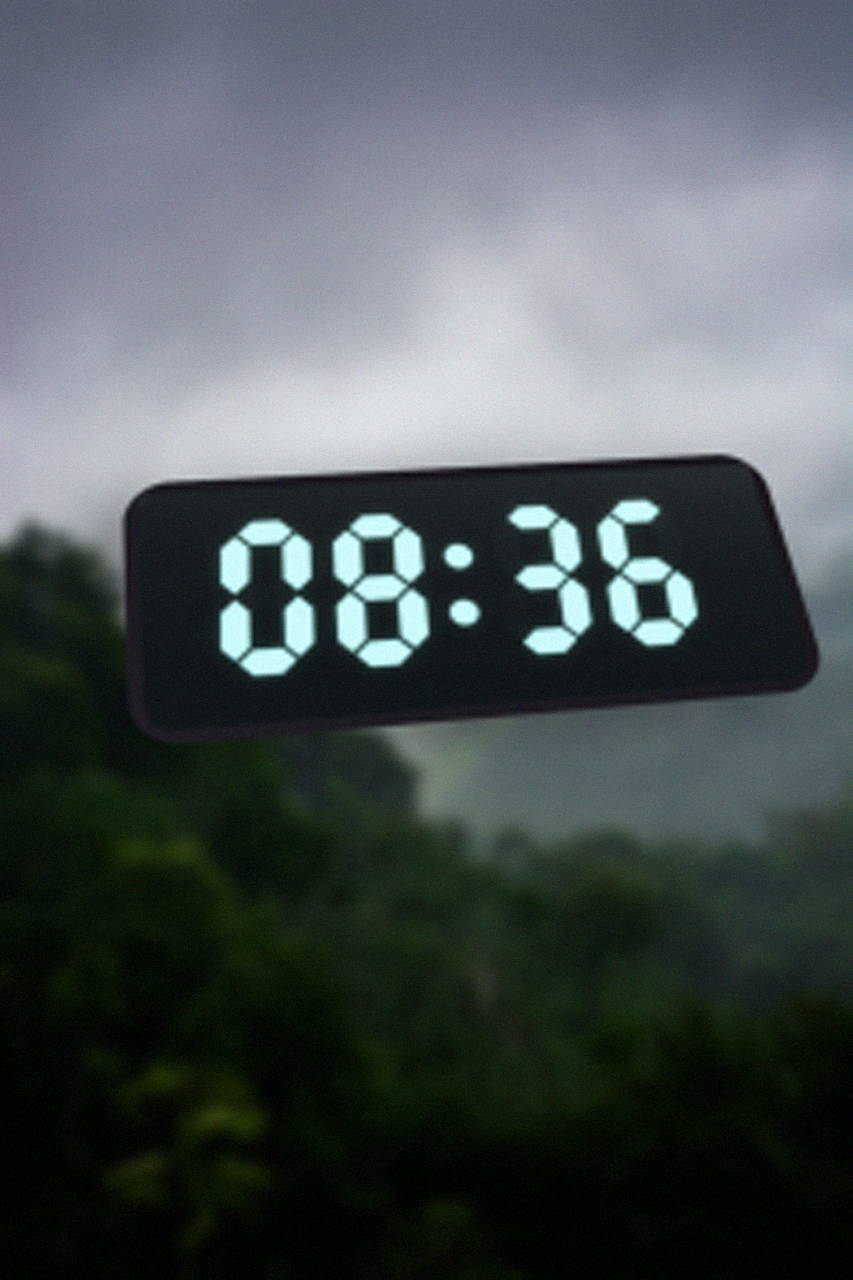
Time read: 8:36
